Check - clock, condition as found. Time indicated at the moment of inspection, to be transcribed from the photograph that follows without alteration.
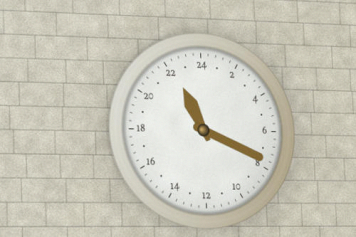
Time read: 22:19
